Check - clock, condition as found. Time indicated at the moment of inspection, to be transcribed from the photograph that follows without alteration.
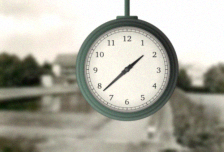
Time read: 1:38
